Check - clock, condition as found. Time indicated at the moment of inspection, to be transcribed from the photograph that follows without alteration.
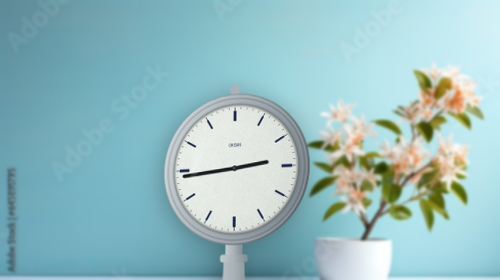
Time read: 2:44
